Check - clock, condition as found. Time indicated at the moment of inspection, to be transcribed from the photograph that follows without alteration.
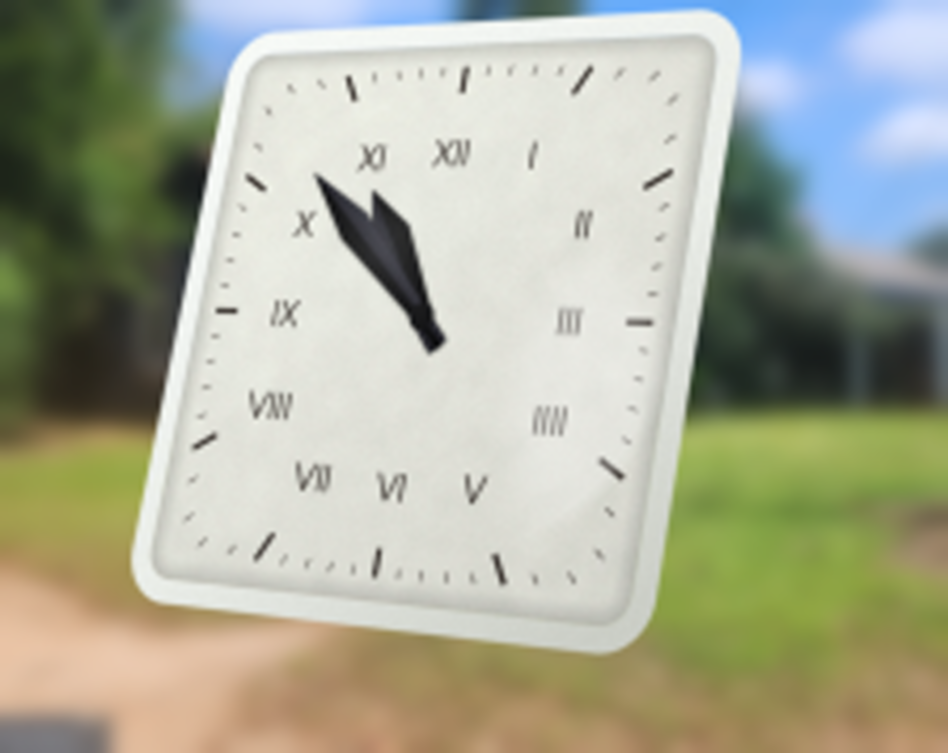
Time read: 10:52
